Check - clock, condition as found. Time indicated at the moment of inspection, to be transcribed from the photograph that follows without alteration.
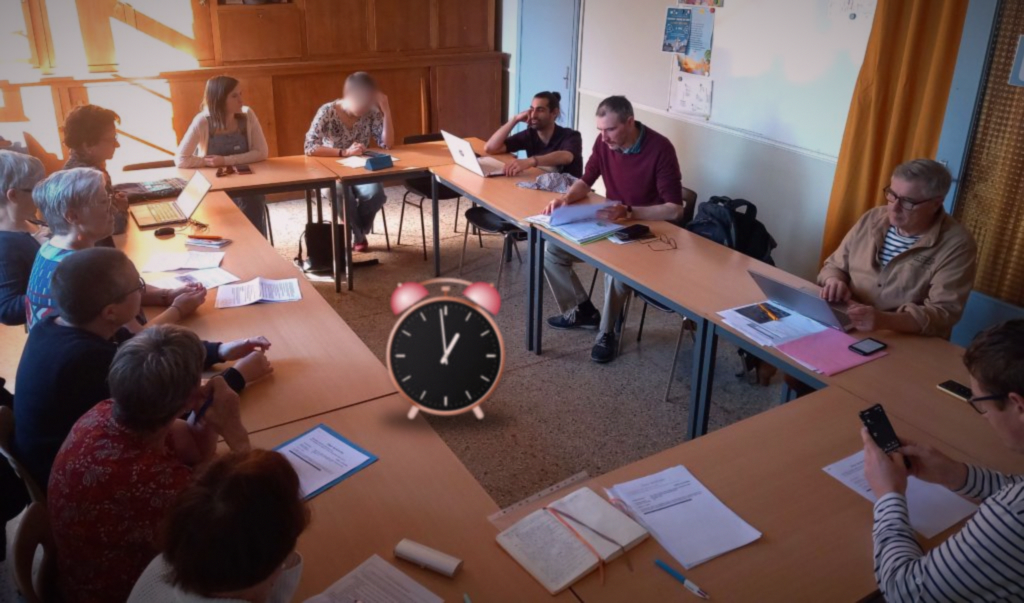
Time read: 12:59
